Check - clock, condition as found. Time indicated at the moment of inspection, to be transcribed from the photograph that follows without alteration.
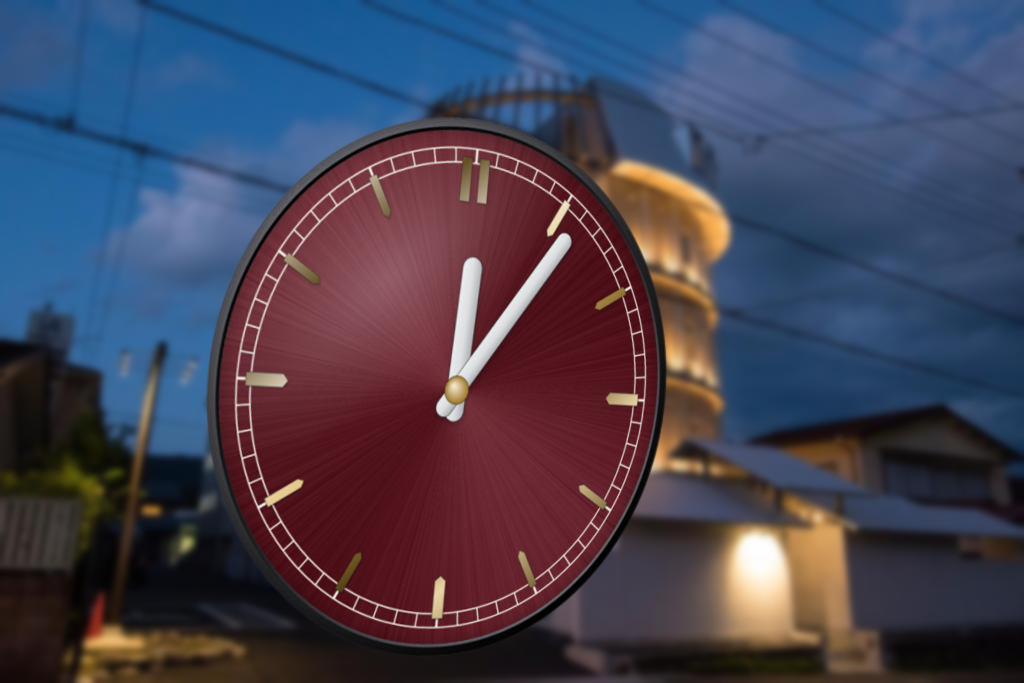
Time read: 12:06
